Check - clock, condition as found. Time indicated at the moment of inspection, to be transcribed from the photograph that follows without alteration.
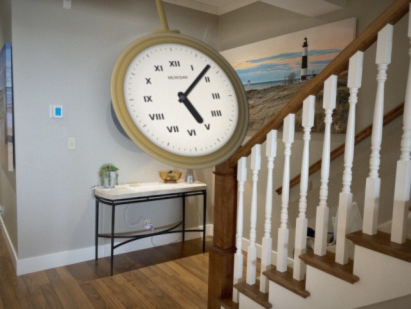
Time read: 5:08
